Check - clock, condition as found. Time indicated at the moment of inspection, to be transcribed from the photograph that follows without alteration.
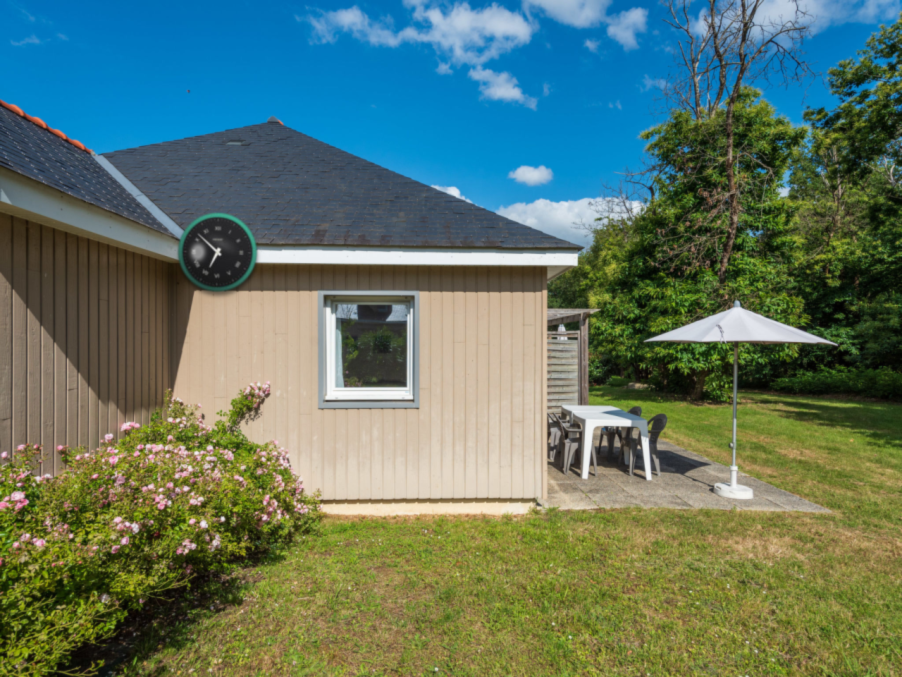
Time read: 6:52
